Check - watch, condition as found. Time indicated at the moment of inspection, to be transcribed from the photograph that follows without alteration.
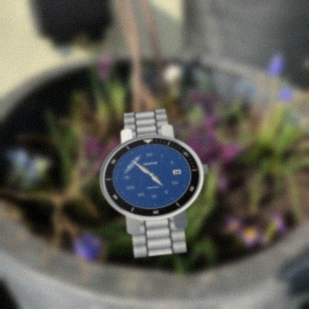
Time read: 4:53
